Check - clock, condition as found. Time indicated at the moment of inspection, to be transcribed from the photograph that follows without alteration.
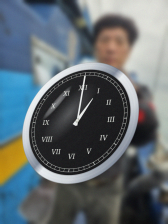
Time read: 1:00
